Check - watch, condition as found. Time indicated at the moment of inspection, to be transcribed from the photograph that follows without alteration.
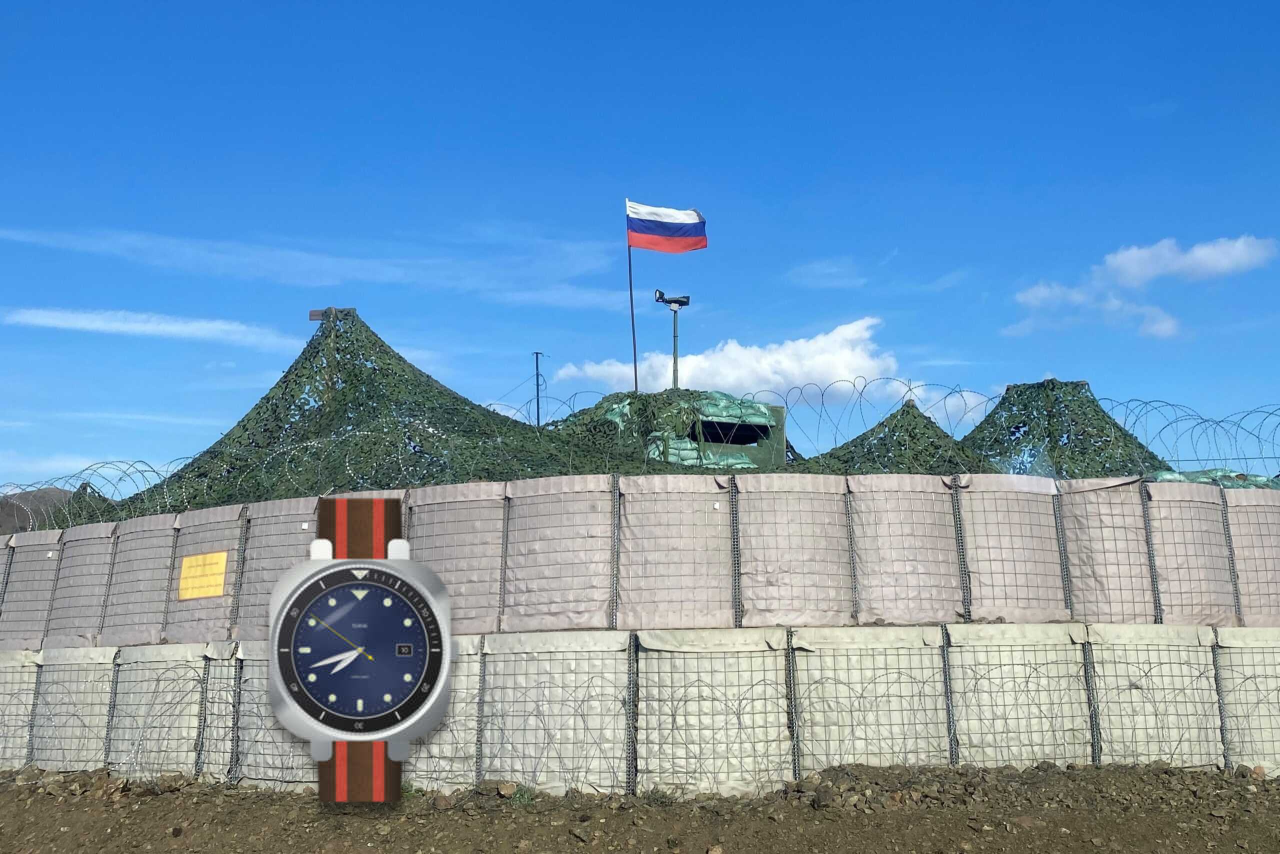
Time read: 7:41:51
